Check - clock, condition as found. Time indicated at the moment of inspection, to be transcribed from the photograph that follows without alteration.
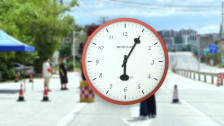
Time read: 6:05
